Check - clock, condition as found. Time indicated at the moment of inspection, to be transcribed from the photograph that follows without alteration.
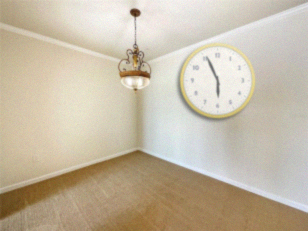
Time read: 5:56
